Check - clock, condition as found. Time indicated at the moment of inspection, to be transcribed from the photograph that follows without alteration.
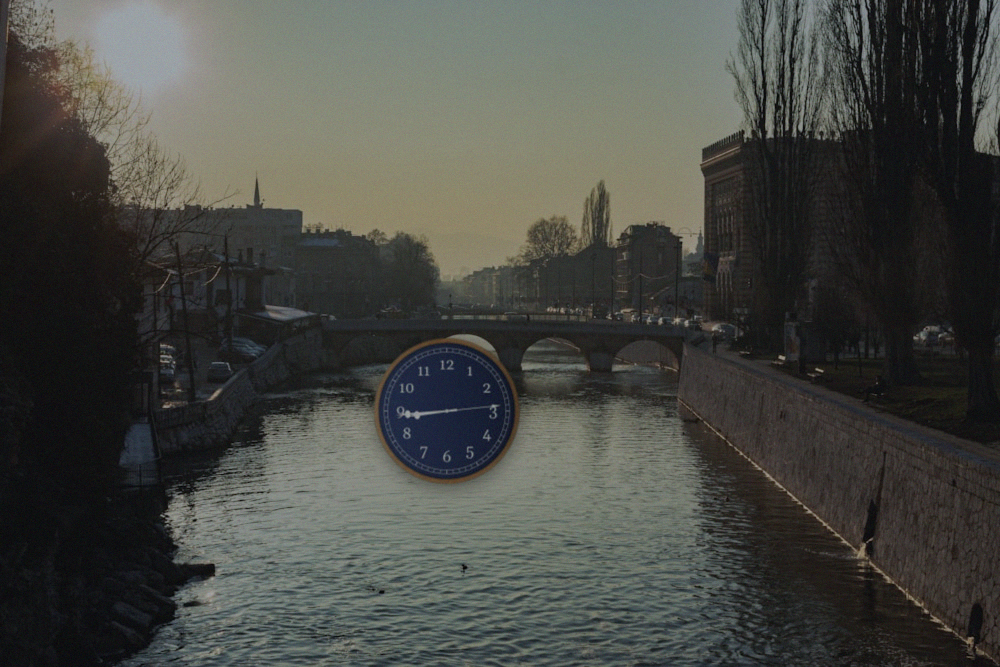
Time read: 8:44:14
